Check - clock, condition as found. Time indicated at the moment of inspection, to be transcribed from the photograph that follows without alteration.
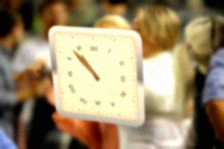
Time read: 10:53
